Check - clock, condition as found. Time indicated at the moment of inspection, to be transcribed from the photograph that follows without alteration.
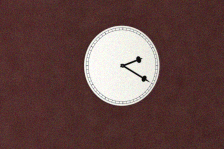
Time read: 2:20
